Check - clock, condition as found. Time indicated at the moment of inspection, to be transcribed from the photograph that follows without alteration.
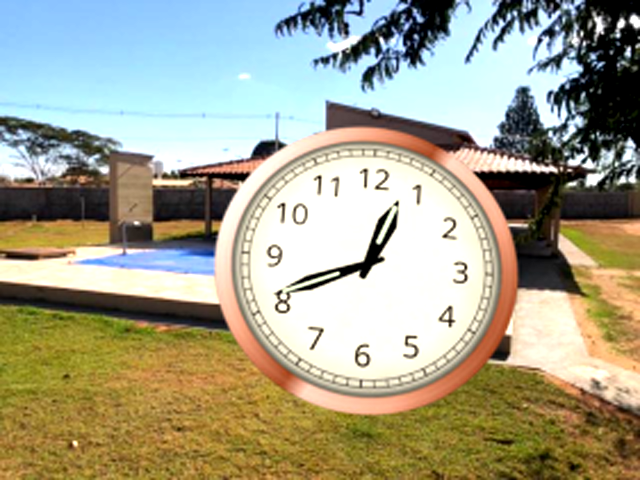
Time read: 12:41
